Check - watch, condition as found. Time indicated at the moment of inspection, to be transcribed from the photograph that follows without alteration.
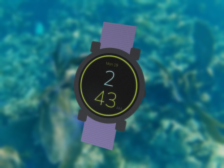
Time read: 2:43
